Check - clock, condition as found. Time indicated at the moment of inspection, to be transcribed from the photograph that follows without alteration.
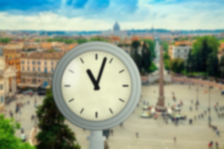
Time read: 11:03
